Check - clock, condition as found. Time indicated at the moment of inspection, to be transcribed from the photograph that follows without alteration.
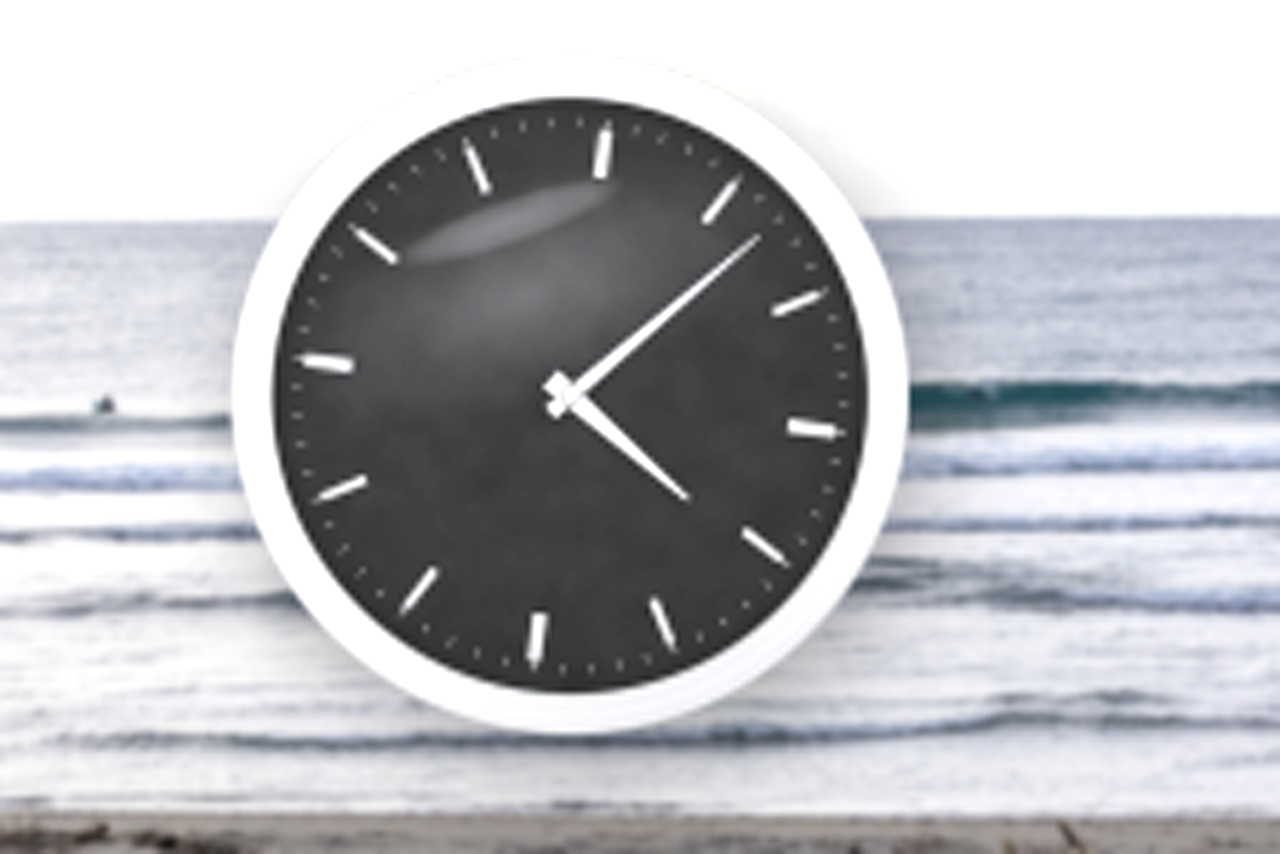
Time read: 4:07
